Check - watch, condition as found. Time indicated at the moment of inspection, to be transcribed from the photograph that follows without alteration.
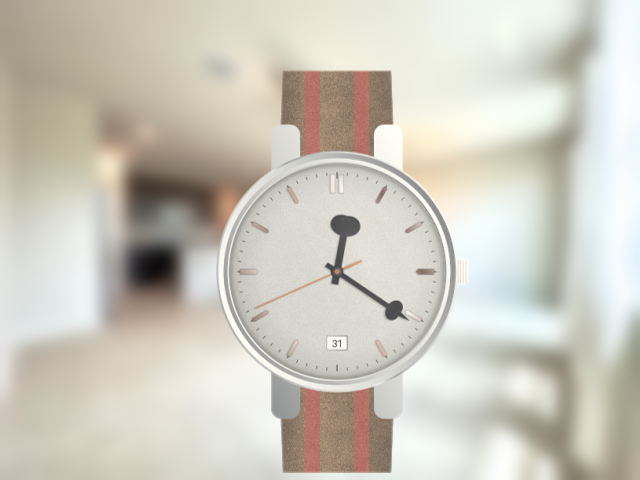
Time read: 12:20:41
